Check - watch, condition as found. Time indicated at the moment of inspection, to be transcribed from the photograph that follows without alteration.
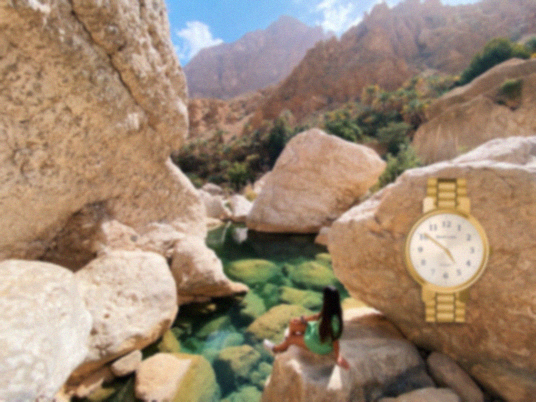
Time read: 4:51
